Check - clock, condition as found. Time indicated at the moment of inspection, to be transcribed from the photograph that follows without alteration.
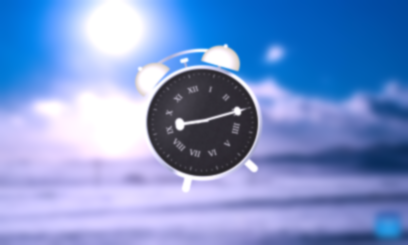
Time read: 9:15
